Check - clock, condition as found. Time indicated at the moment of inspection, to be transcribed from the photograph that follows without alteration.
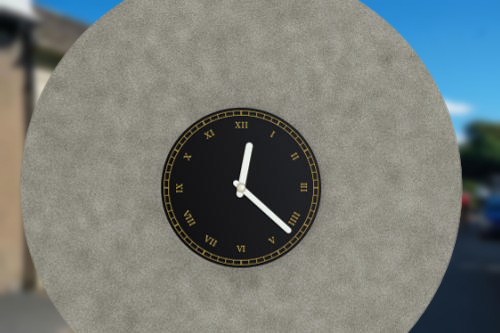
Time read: 12:22
